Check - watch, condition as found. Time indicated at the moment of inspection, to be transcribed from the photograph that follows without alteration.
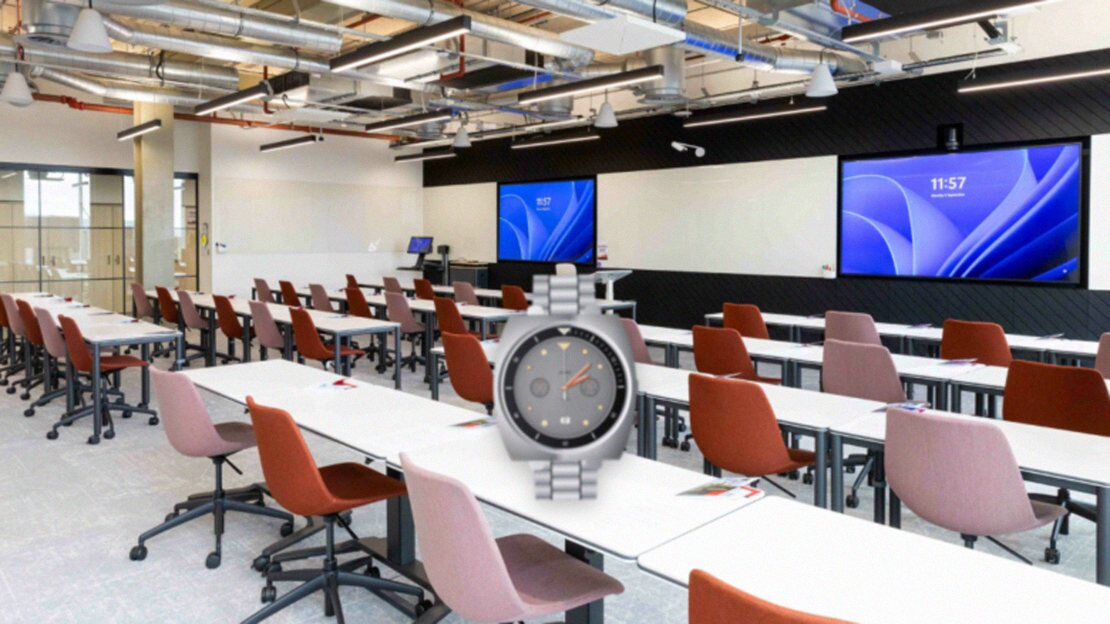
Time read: 2:08
